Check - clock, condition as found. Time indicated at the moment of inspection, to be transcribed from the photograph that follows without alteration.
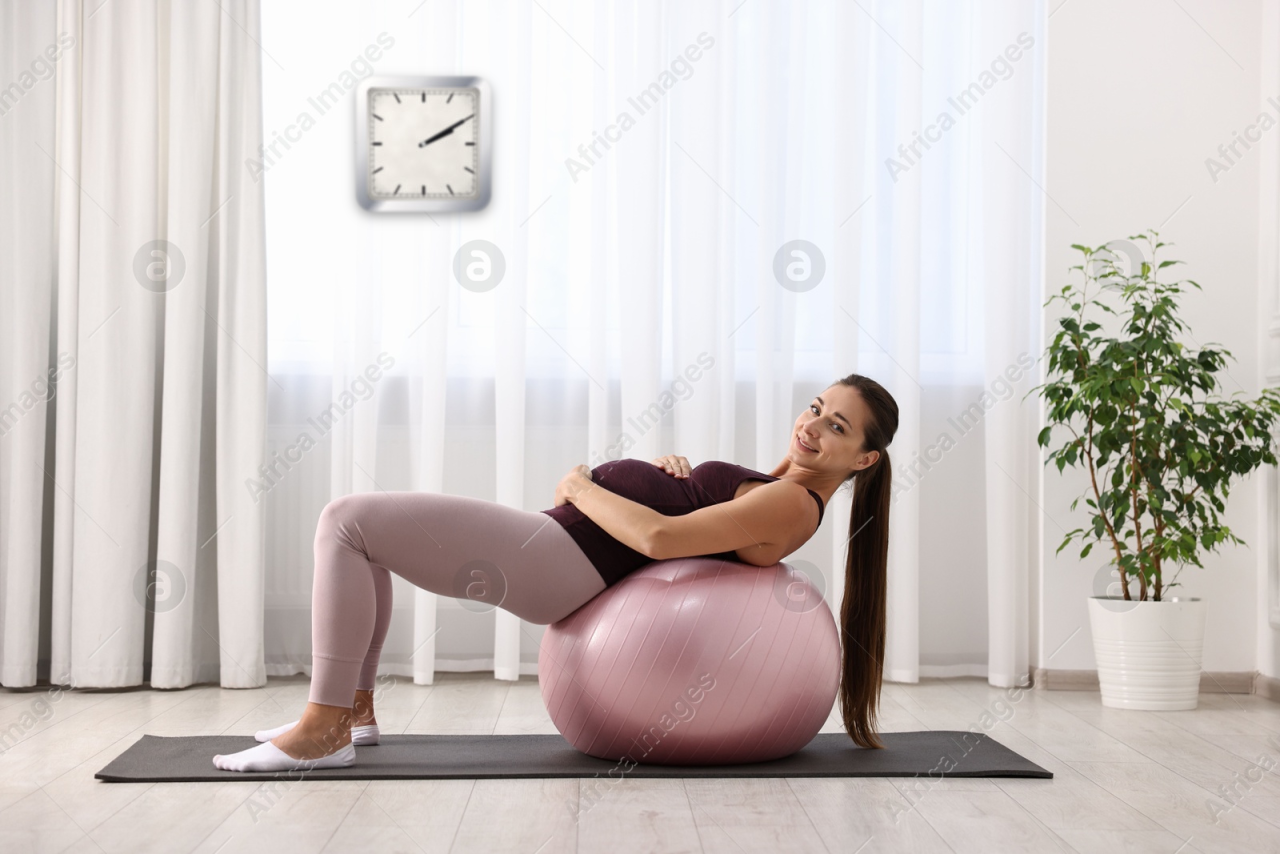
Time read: 2:10
